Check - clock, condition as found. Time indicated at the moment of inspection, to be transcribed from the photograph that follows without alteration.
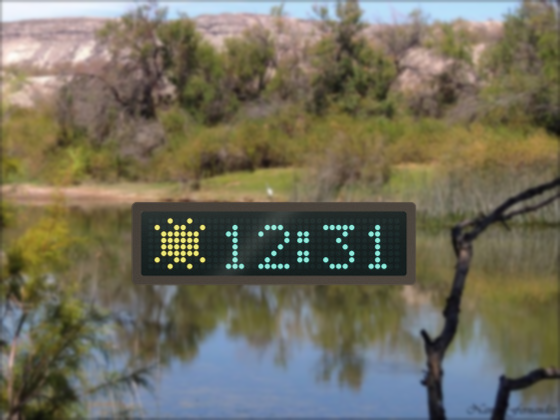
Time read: 12:31
